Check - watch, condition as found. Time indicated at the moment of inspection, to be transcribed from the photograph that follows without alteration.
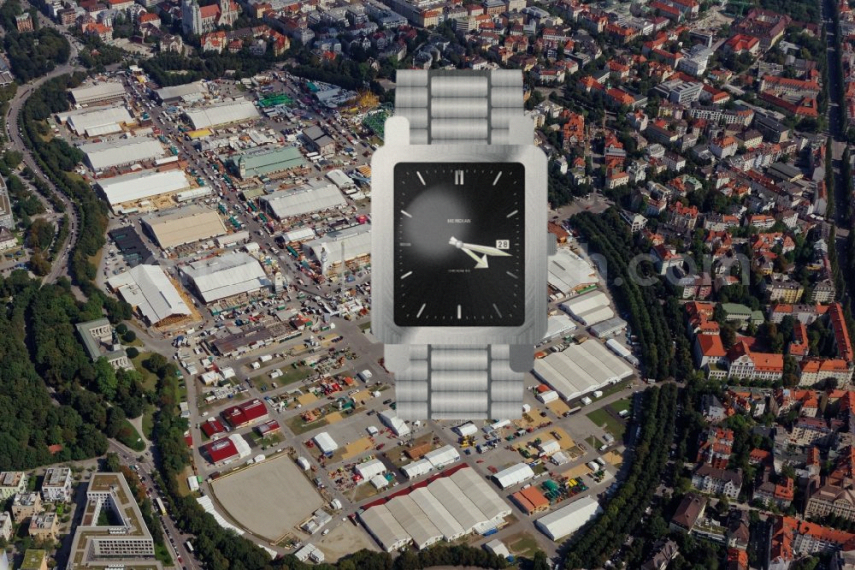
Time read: 4:17
